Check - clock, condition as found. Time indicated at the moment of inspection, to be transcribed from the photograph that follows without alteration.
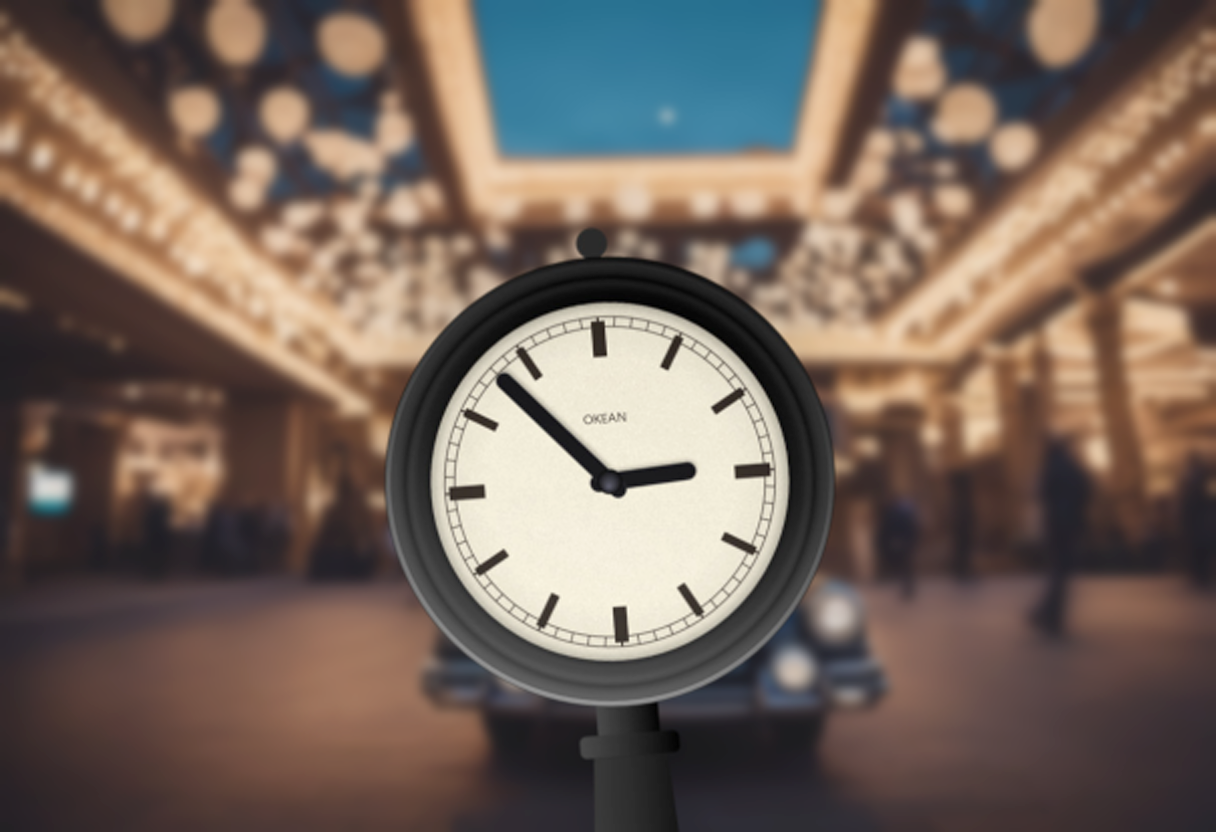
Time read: 2:53
